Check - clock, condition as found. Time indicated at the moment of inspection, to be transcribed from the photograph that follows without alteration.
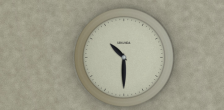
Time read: 10:30
